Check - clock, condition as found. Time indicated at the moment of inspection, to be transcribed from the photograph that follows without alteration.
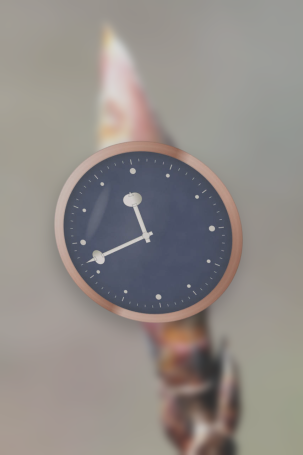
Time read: 11:42
